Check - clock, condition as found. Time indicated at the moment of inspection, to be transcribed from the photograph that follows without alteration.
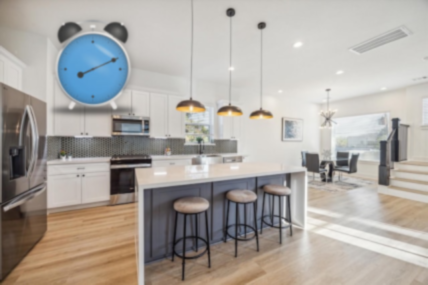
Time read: 8:11
